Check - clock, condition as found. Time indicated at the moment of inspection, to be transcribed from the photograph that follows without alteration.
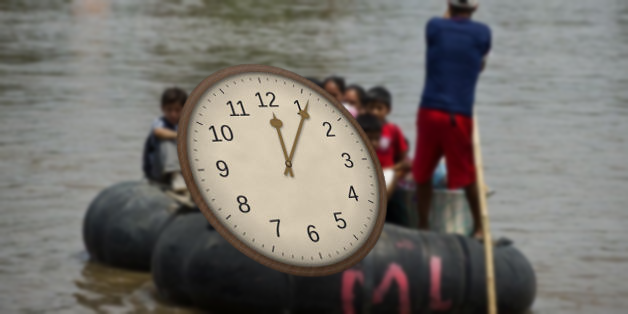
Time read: 12:06
